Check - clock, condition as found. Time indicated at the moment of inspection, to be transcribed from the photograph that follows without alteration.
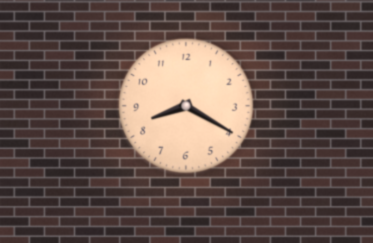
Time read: 8:20
